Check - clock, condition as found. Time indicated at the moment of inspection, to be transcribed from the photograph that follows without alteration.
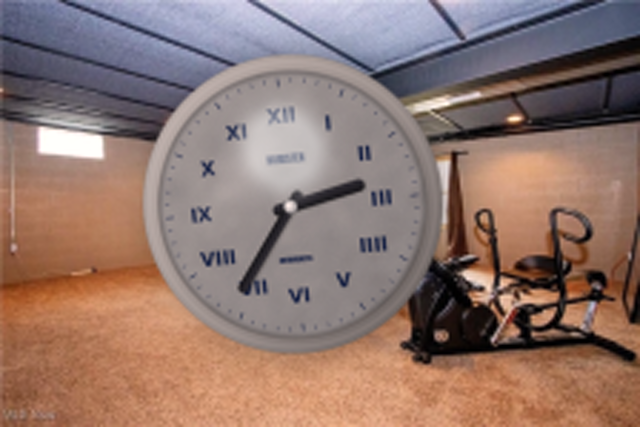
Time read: 2:36
